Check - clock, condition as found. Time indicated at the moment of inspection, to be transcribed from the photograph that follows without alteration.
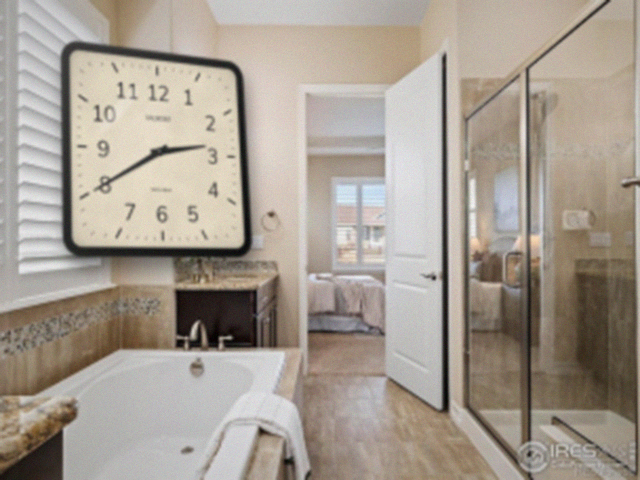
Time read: 2:40
